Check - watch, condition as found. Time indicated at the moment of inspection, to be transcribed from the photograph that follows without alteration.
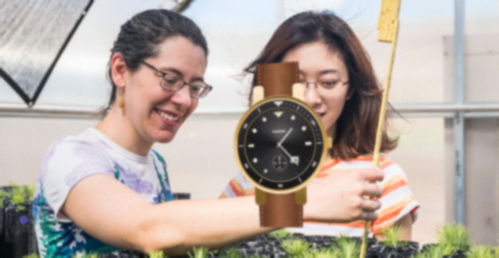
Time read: 1:23
